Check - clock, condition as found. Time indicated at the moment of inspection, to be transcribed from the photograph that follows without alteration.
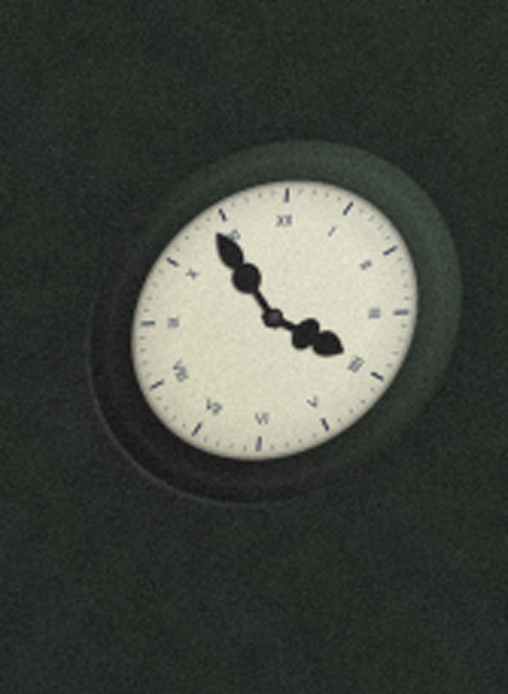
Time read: 3:54
